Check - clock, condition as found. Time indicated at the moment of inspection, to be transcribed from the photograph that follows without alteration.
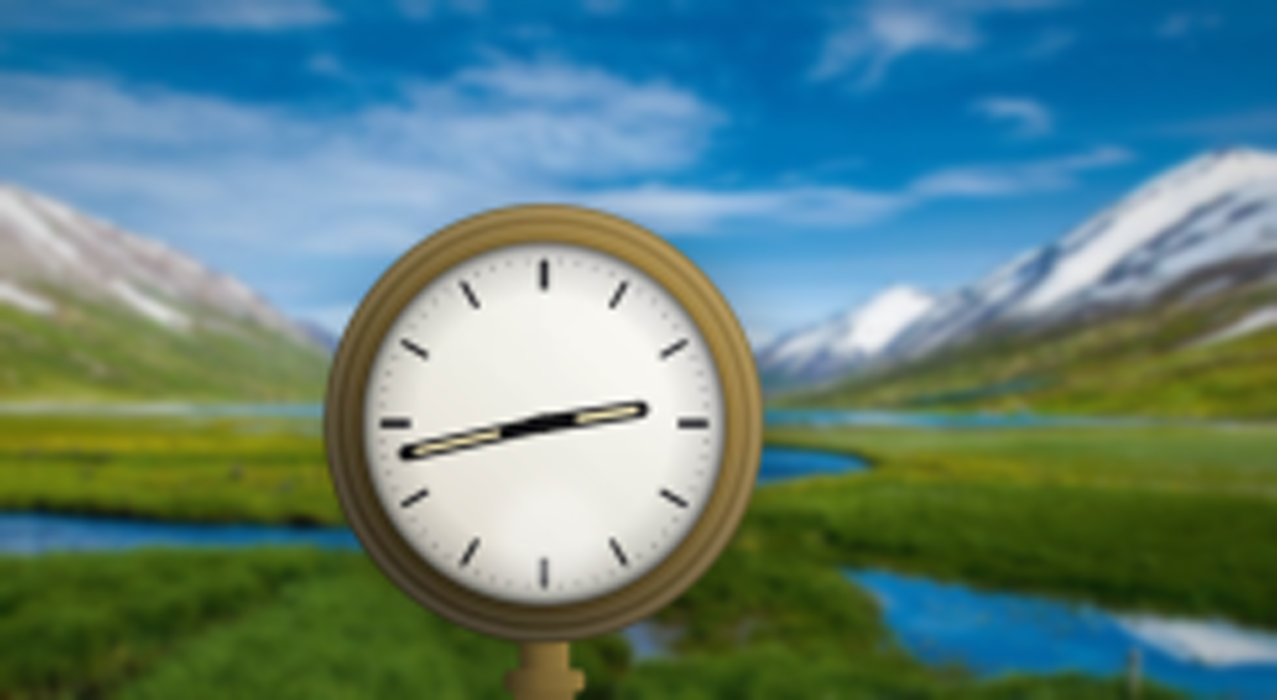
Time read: 2:43
